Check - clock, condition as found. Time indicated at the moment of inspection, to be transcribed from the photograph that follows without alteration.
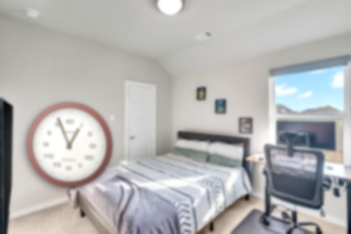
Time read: 12:56
